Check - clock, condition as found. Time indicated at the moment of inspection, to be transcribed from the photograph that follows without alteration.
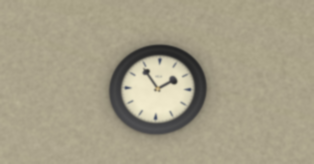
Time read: 1:54
